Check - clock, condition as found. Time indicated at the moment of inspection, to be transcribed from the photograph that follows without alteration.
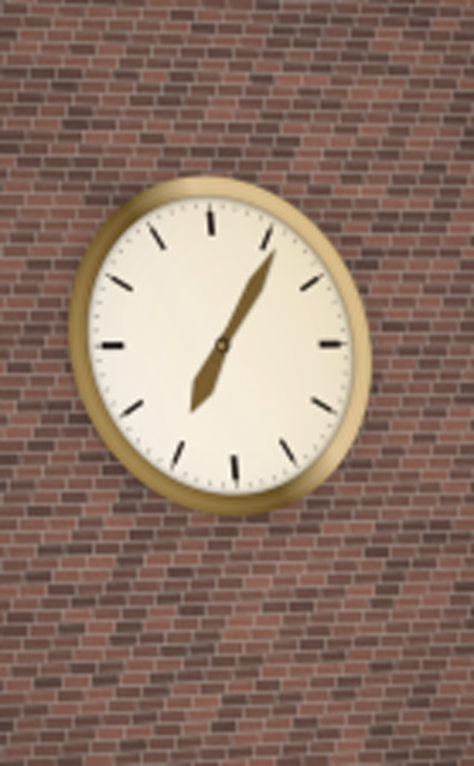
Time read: 7:06
